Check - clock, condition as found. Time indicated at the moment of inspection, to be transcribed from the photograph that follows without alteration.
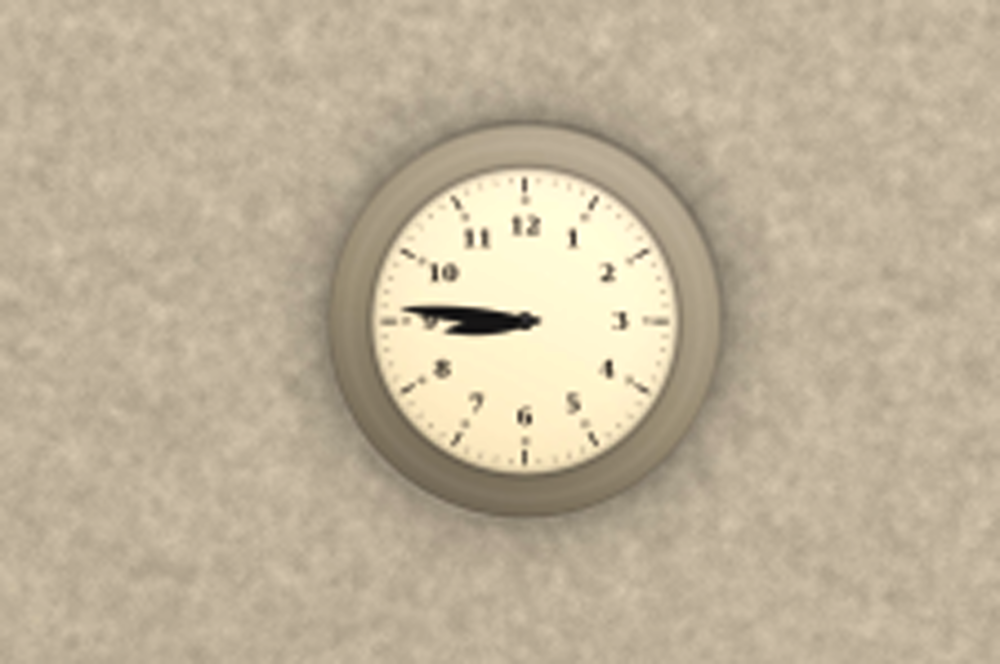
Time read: 8:46
